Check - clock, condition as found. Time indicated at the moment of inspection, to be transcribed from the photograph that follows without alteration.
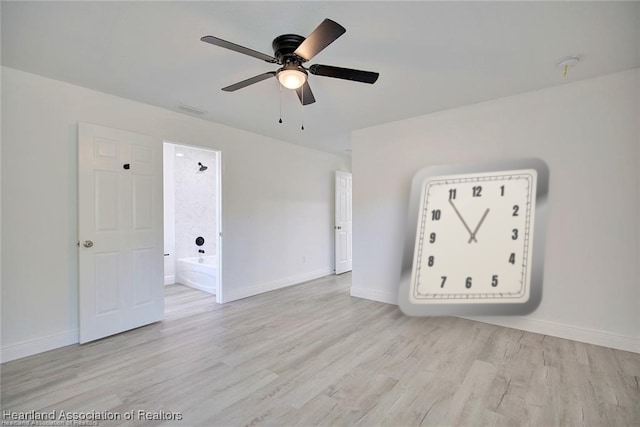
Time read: 12:54
